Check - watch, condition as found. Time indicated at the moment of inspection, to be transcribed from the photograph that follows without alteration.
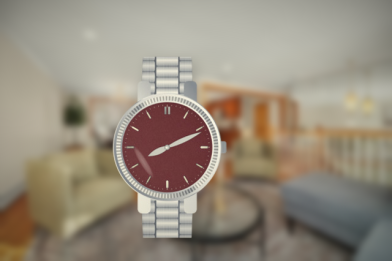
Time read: 8:11
